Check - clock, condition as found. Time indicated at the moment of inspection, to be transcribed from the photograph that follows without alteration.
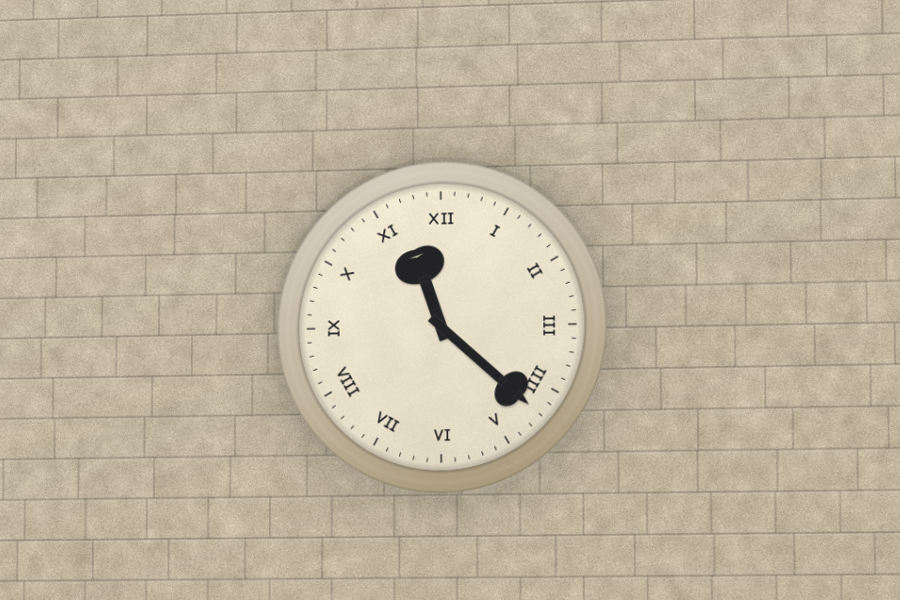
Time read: 11:22
